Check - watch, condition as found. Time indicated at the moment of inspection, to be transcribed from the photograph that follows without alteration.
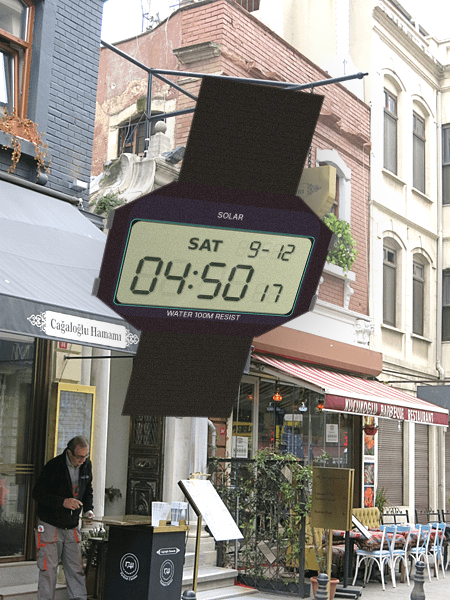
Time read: 4:50:17
